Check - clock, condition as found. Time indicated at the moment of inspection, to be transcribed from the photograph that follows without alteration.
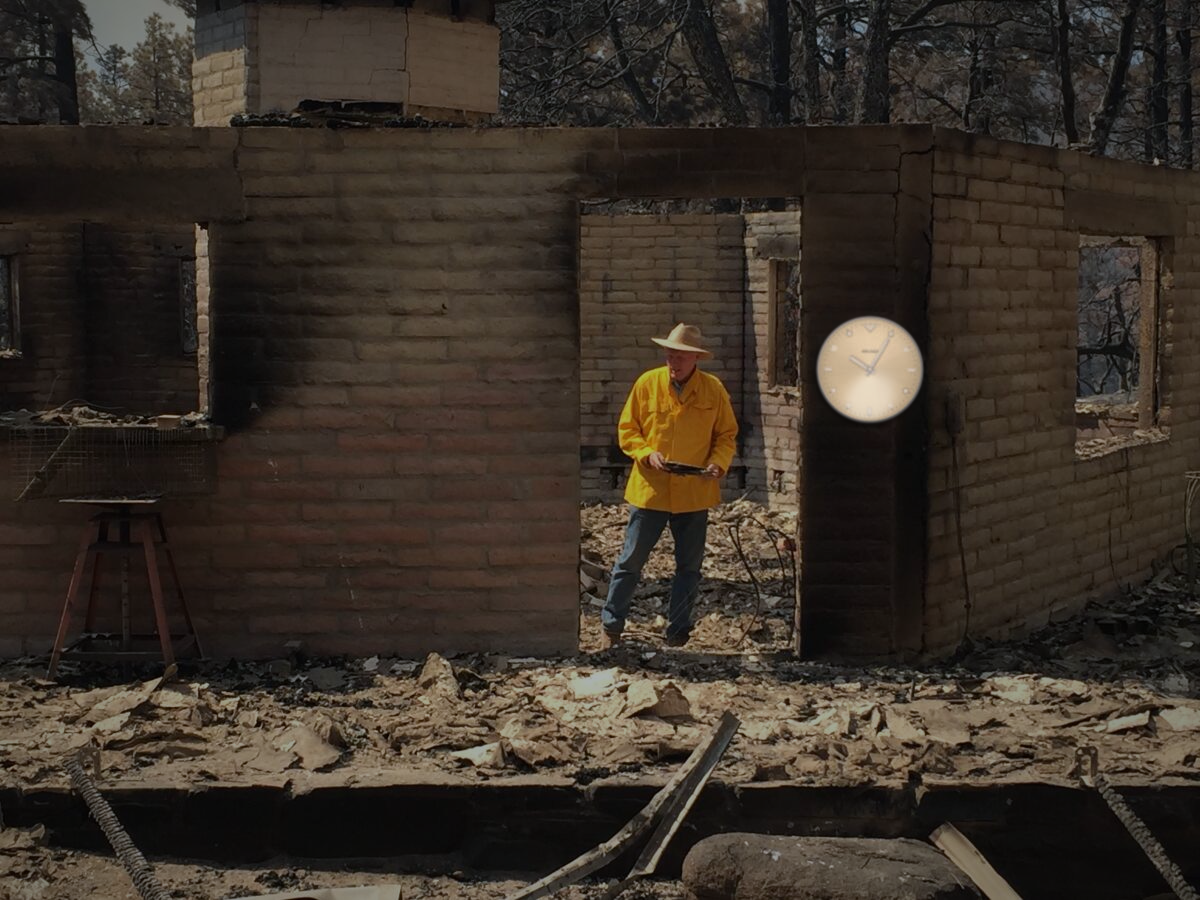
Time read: 10:05
